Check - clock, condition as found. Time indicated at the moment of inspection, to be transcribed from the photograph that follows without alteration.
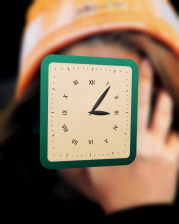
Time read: 3:06
